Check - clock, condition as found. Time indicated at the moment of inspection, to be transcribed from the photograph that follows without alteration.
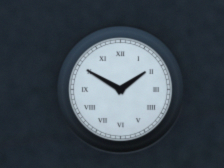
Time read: 1:50
